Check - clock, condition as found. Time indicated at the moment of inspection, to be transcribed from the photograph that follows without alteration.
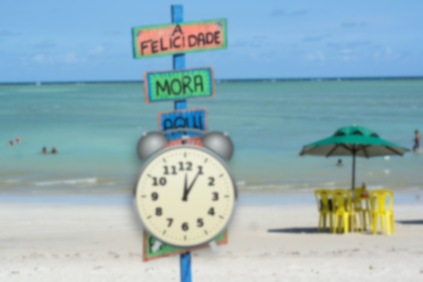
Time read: 12:05
